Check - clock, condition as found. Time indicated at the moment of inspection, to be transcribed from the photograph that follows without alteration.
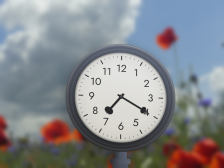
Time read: 7:20
